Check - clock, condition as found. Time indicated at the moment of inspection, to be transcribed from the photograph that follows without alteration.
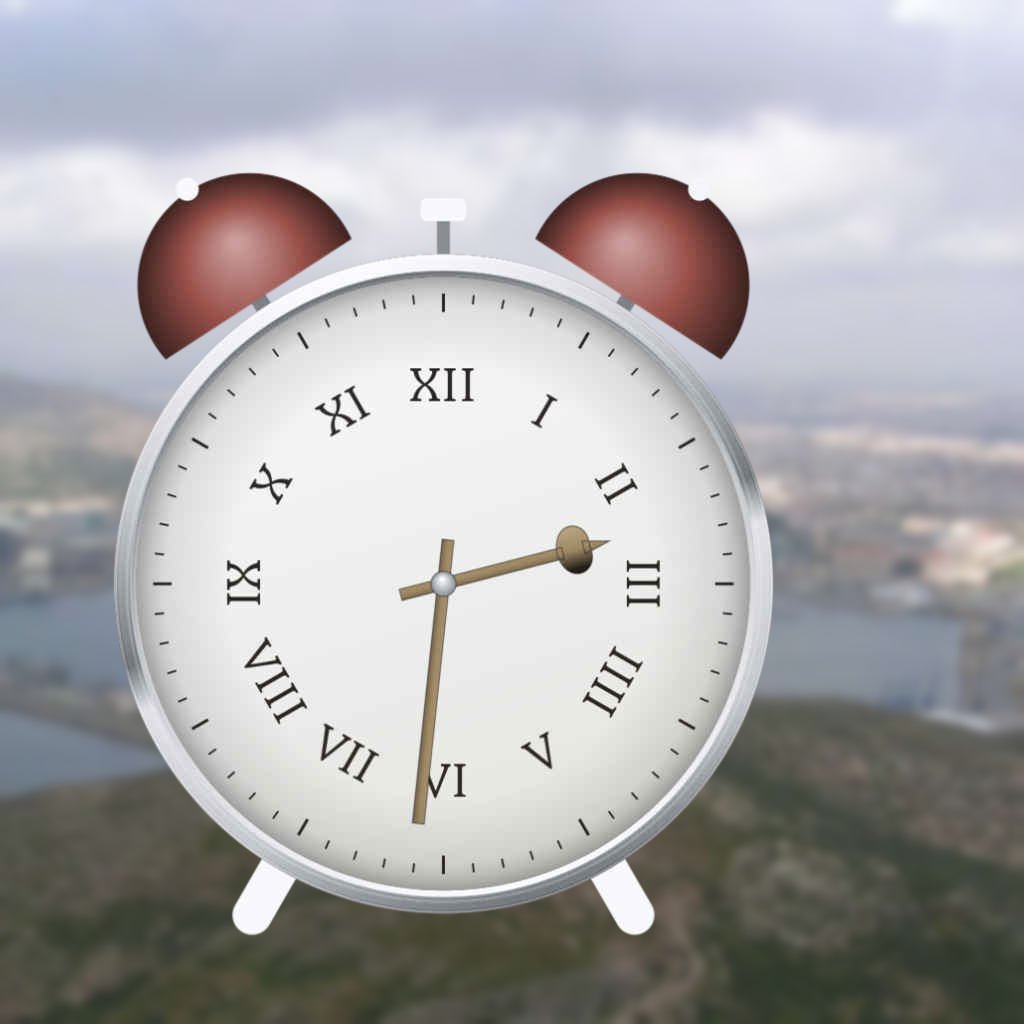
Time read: 2:31
